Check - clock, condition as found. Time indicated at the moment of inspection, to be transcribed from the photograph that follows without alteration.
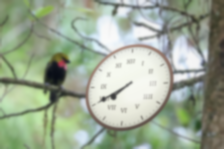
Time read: 7:40
